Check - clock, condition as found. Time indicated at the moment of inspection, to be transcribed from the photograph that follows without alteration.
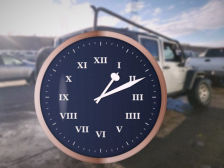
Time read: 1:11
